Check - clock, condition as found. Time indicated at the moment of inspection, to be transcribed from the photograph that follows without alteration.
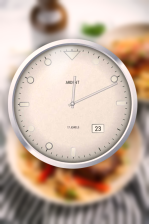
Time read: 12:11
